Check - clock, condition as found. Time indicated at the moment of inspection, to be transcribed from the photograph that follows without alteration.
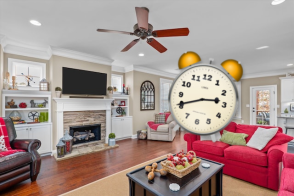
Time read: 2:41
